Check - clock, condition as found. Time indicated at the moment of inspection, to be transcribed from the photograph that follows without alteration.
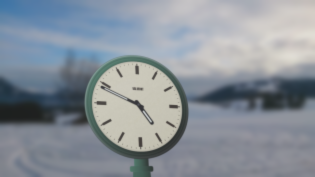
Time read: 4:49
